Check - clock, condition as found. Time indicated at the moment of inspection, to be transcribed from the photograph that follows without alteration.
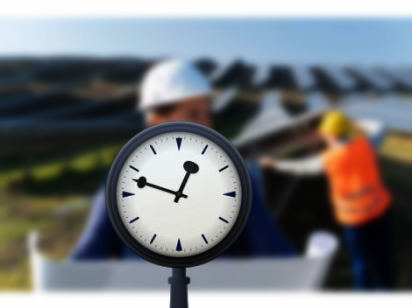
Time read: 12:48
